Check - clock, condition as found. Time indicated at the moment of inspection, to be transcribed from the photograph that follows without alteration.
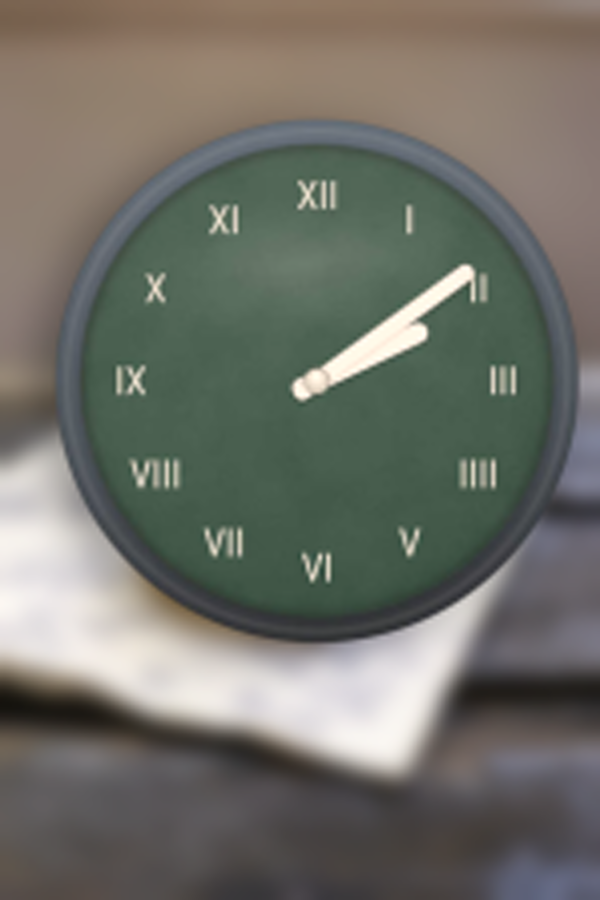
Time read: 2:09
